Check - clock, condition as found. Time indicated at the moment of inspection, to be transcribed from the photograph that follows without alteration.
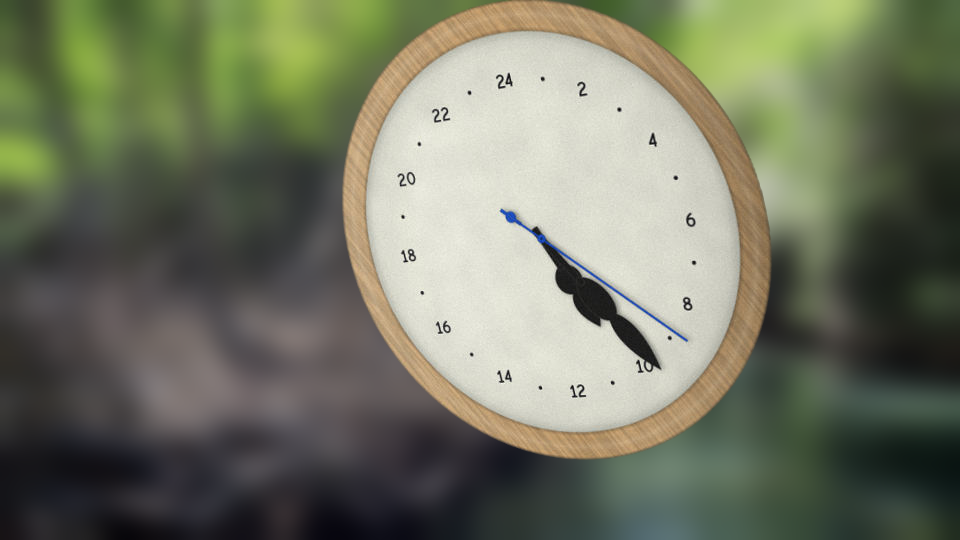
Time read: 10:24:22
